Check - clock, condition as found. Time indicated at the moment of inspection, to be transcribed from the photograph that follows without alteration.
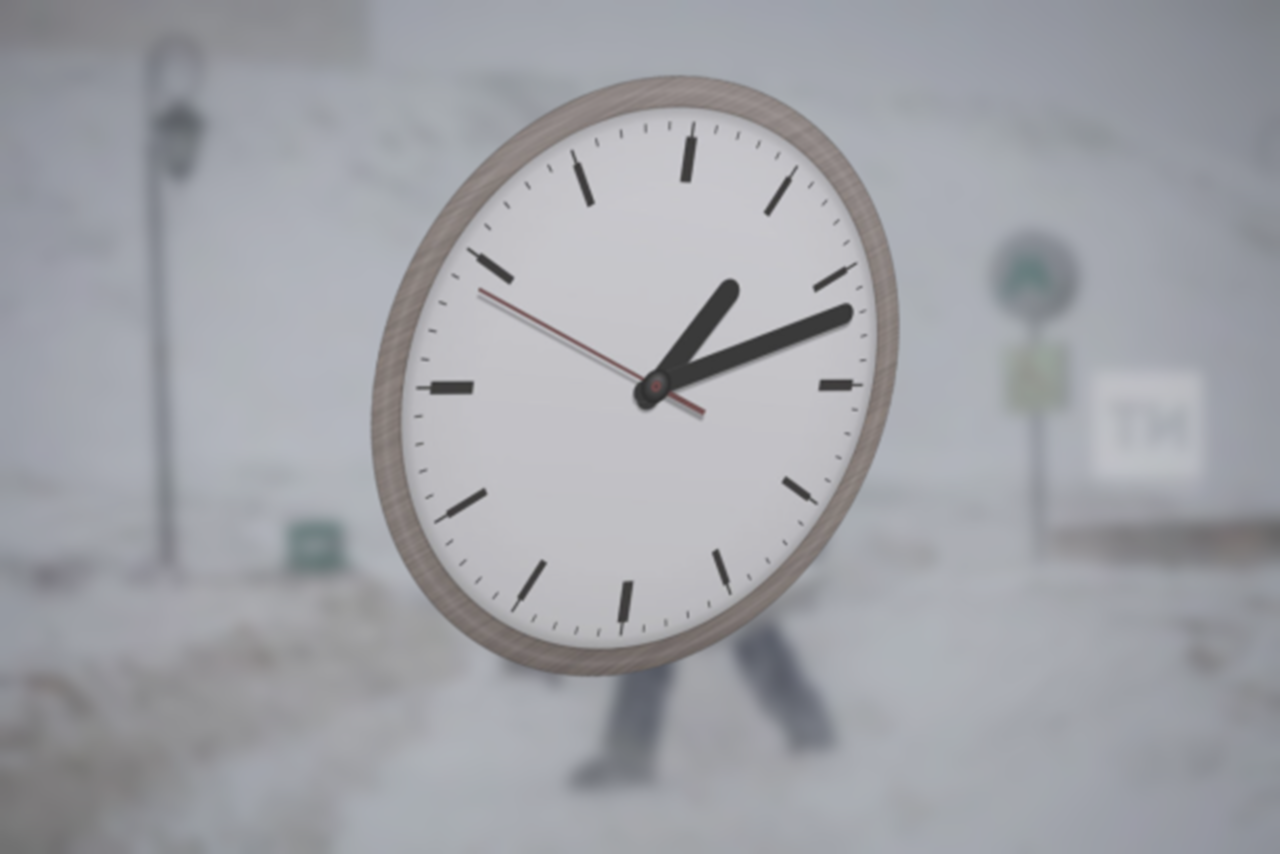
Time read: 1:11:49
